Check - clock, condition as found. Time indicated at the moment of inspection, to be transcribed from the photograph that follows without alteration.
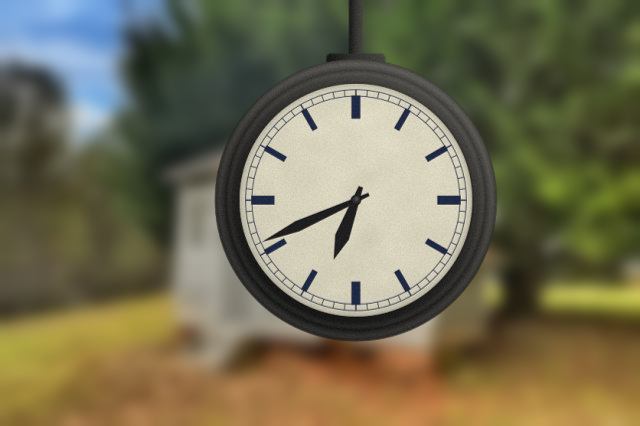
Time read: 6:41
